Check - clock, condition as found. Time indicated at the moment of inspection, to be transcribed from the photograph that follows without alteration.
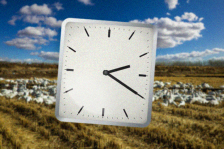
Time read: 2:20
